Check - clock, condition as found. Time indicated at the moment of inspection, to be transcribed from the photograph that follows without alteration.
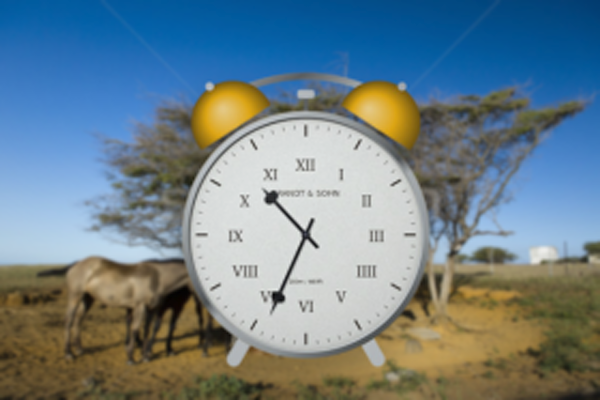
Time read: 10:34
